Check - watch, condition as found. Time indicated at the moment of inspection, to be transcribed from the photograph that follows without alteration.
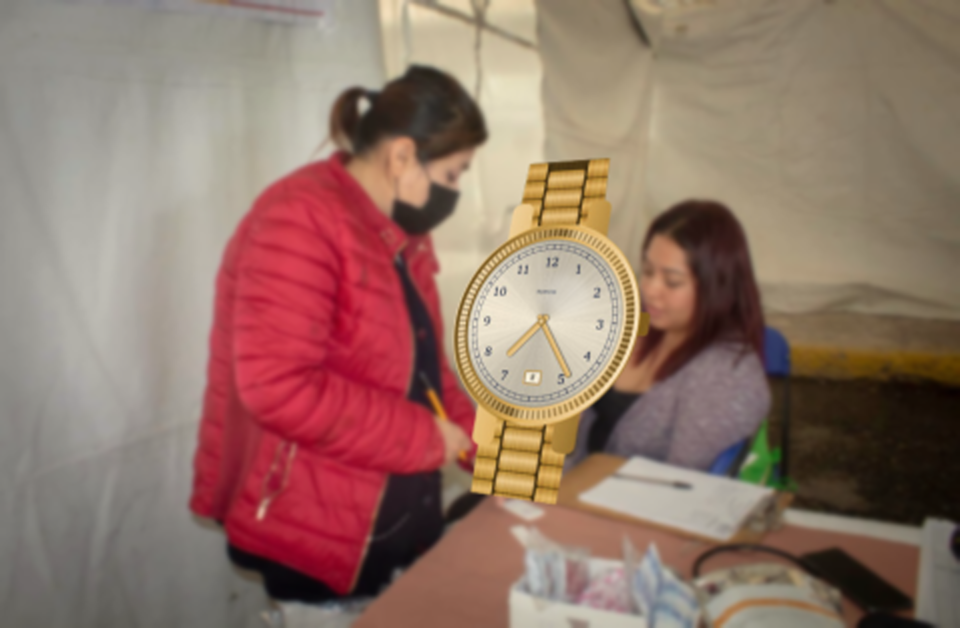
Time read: 7:24
